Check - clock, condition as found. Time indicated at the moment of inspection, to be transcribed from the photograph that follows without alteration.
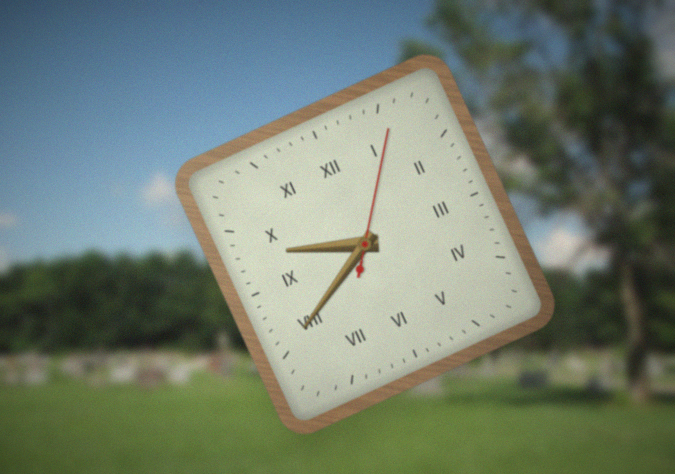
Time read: 9:40:06
